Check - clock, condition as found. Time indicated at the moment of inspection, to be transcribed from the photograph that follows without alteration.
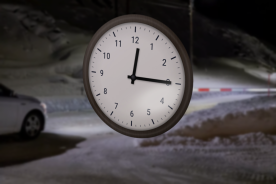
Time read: 12:15
